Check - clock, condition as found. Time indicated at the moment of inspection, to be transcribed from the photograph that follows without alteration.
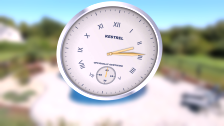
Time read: 2:14
